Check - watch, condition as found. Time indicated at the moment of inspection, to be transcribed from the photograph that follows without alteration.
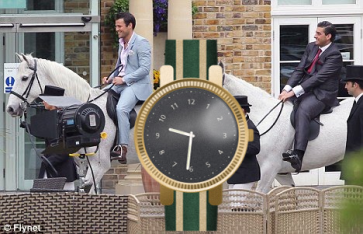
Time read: 9:31
